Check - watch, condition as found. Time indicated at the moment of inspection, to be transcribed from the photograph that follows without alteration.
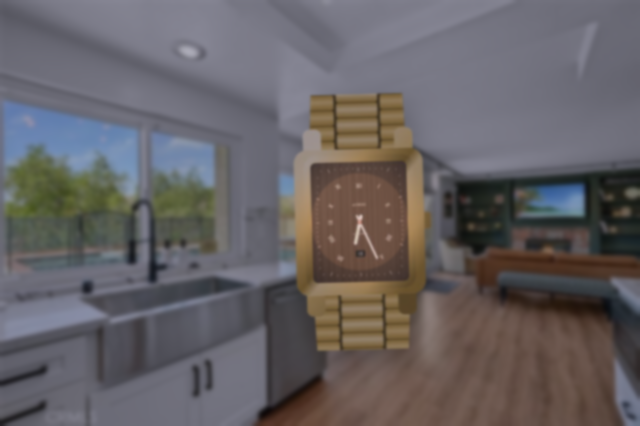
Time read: 6:26
